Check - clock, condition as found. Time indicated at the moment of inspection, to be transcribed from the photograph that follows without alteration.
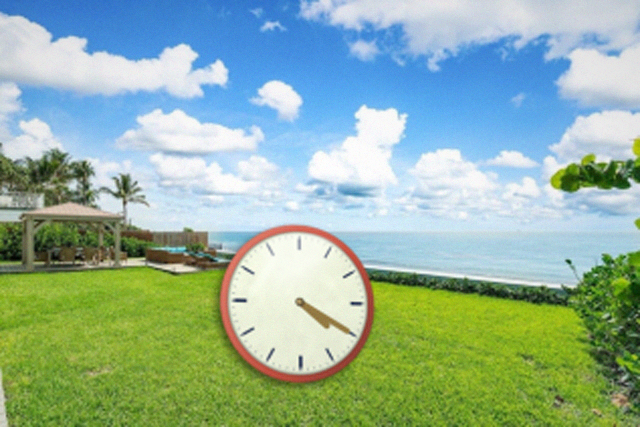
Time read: 4:20
